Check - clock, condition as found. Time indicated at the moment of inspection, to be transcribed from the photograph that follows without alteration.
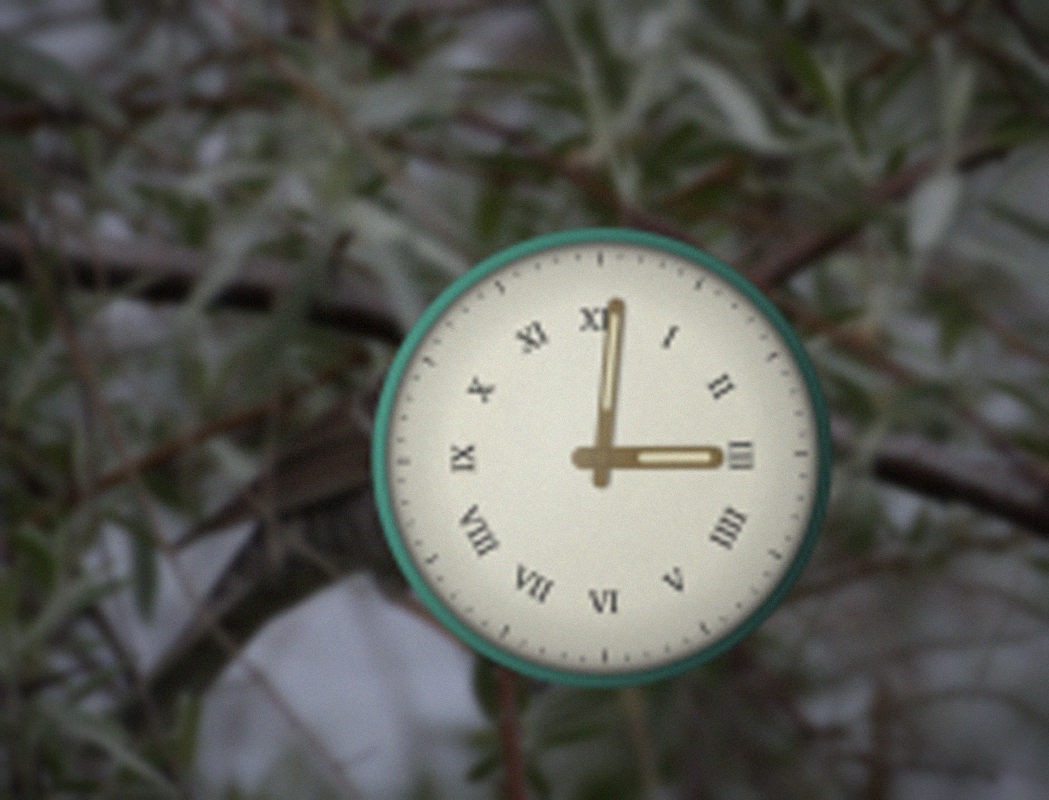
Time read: 3:01
